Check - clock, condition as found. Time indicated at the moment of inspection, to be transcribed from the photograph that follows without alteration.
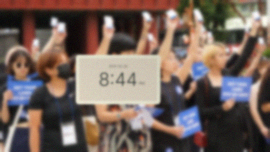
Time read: 8:44
